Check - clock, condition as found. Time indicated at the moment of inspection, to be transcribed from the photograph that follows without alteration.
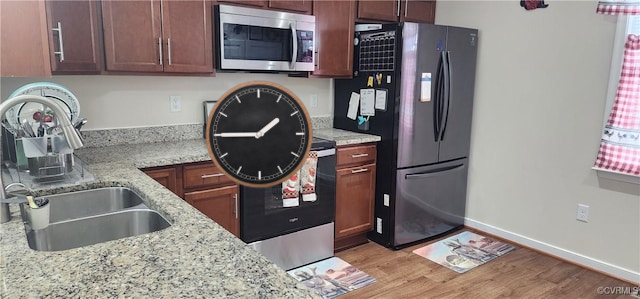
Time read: 1:45
